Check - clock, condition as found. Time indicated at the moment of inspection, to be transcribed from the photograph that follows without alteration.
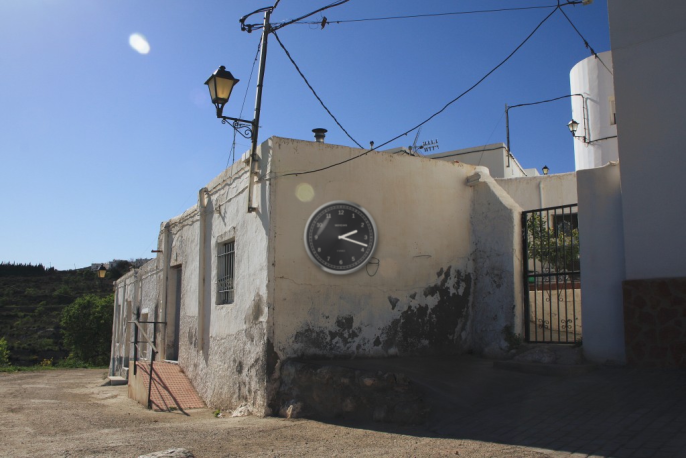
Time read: 2:18
